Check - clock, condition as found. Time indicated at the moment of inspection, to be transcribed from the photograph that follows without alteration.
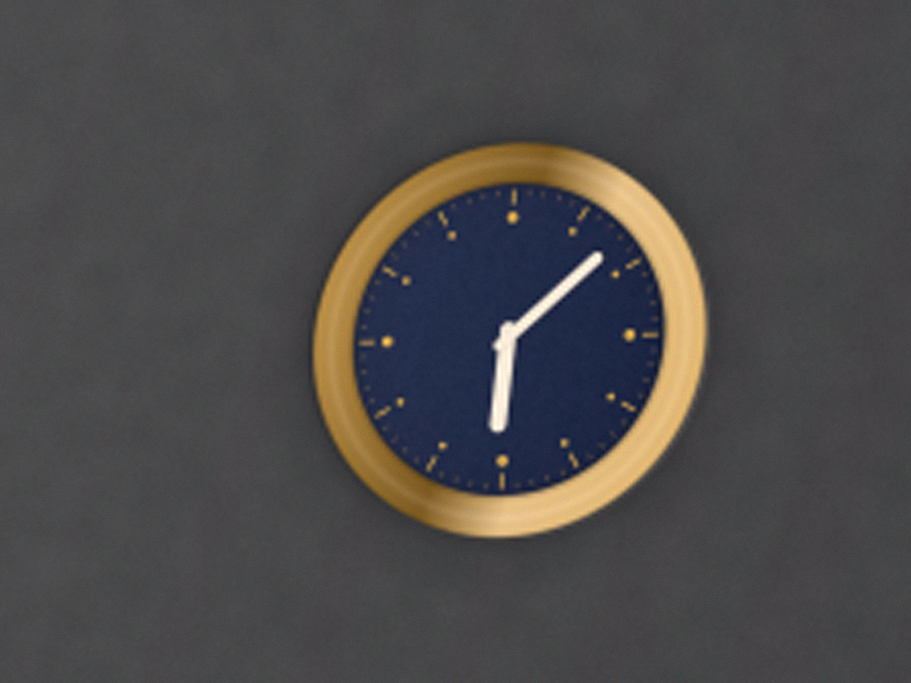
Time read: 6:08
